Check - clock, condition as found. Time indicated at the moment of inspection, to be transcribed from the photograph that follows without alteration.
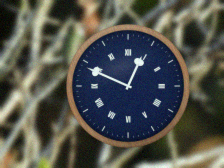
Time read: 12:49
